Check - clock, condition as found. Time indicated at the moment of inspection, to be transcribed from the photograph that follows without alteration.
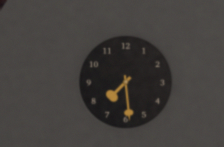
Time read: 7:29
